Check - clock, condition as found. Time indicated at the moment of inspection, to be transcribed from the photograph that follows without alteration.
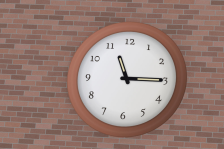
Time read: 11:15
